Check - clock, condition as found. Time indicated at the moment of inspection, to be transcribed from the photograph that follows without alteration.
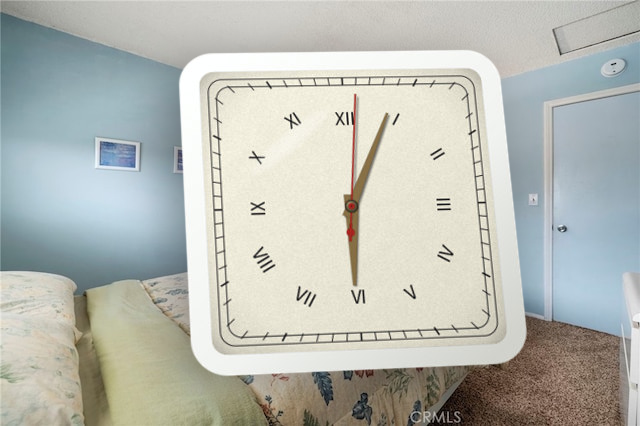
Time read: 6:04:01
